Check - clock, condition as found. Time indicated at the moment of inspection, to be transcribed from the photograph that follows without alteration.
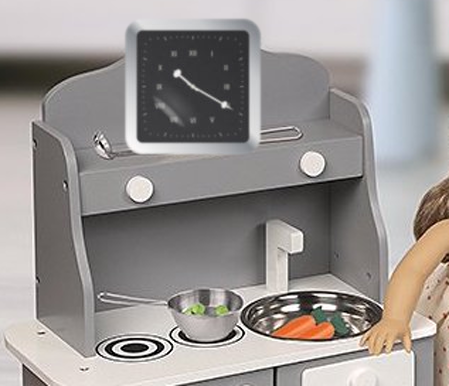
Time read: 10:20
